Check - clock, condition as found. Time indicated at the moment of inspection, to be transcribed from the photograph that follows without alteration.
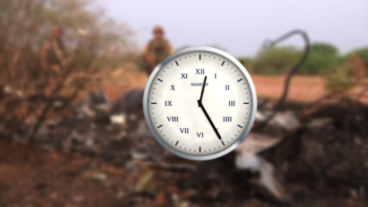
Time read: 12:25
